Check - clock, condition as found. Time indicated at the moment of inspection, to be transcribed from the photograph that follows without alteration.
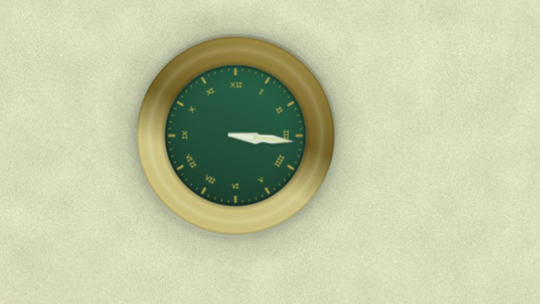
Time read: 3:16
